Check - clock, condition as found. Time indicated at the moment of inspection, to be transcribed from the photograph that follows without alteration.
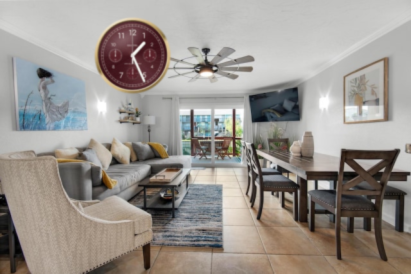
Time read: 1:26
